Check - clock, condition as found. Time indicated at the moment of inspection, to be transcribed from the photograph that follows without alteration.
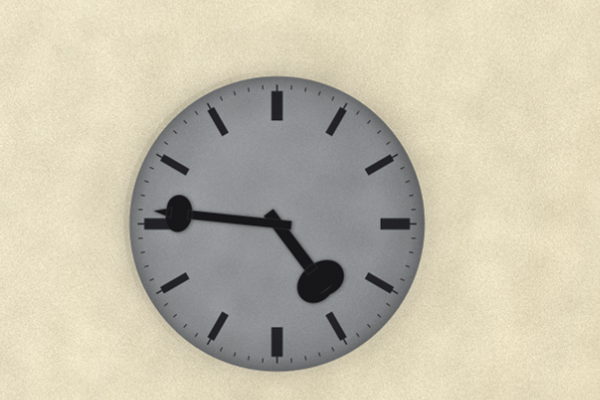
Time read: 4:46
